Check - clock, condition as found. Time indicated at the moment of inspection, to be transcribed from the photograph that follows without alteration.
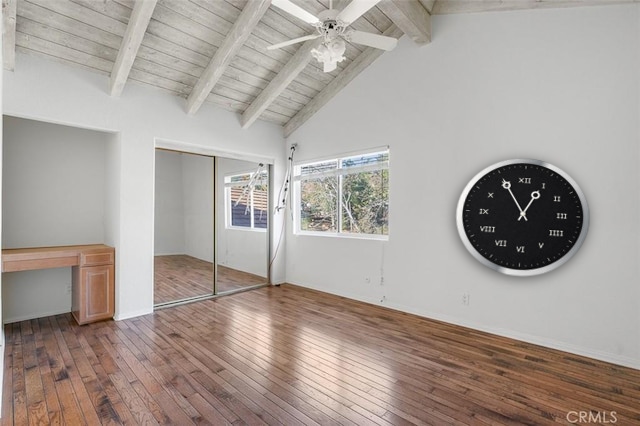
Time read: 12:55
